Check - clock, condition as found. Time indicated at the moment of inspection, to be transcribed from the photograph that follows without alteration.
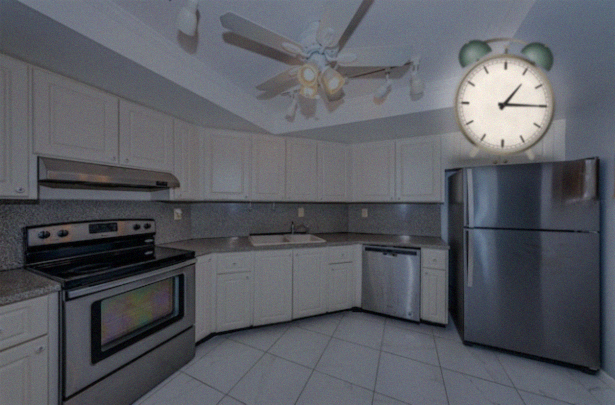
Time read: 1:15
